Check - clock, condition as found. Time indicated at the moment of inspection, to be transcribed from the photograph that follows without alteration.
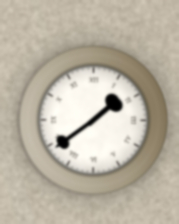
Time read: 1:39
